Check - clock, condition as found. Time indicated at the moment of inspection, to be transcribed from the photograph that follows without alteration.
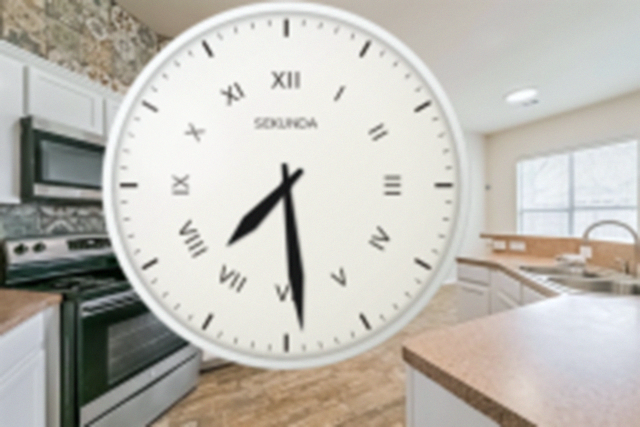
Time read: 7:29
